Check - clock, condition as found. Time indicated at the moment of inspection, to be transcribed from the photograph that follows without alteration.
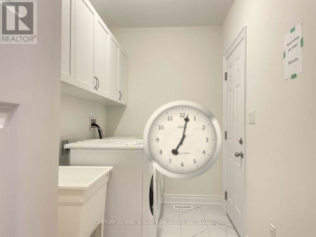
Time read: 7:02
